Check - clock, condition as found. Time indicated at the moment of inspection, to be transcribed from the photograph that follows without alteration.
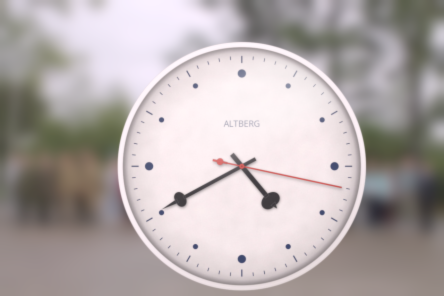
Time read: 4:40:17
